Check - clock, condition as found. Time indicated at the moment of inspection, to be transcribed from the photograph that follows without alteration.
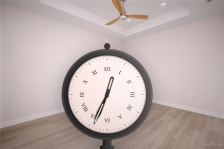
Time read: 12:34
